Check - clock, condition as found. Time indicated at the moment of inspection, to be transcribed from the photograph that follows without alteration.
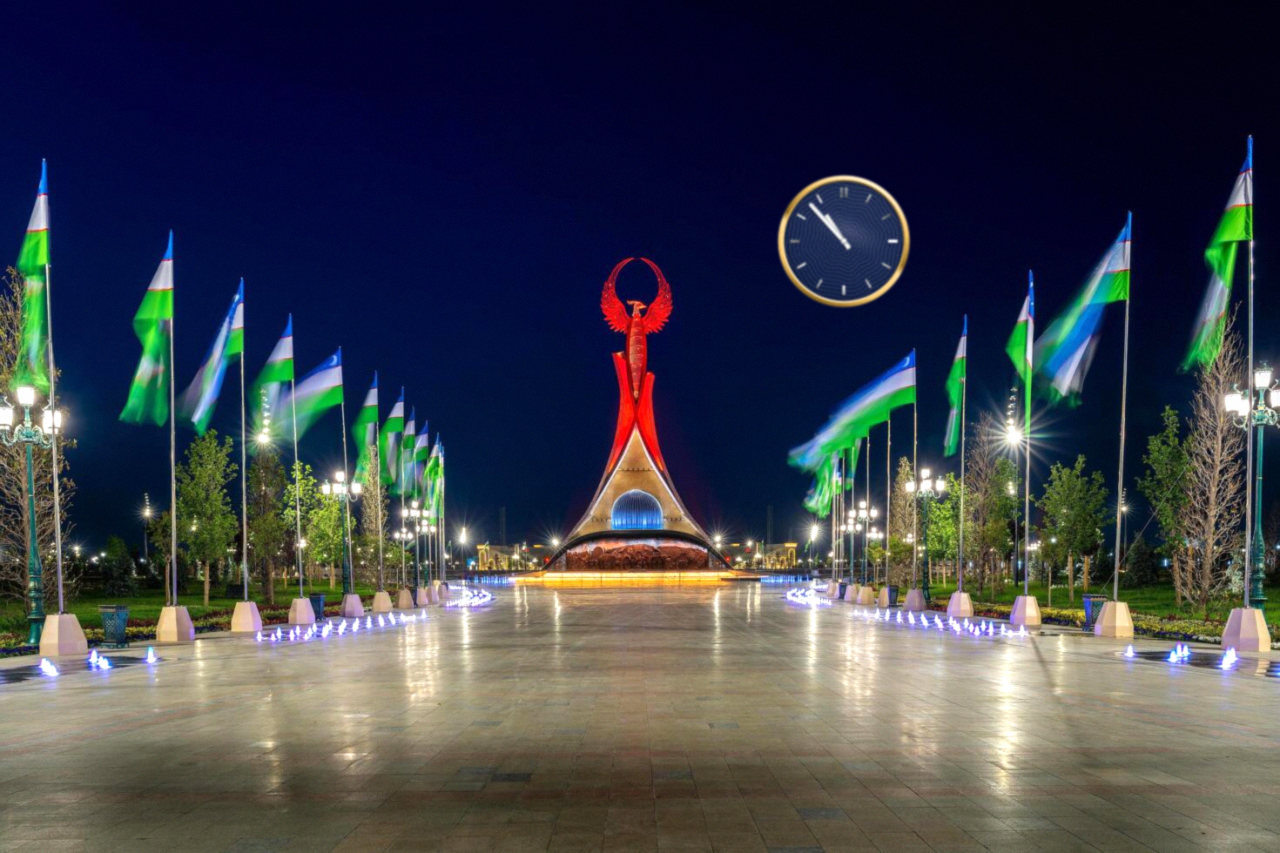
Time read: 10:53
